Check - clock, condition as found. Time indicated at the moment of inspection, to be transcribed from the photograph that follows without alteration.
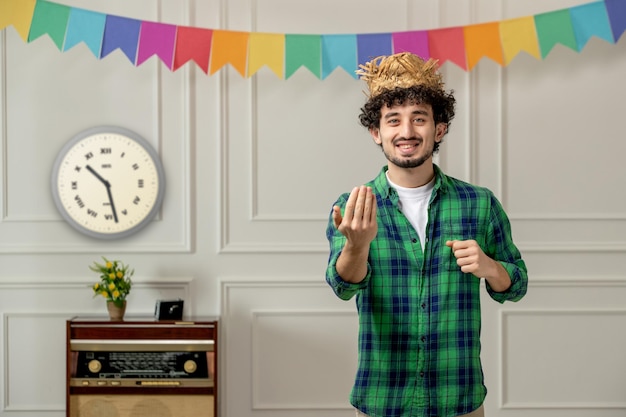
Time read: 10:28
